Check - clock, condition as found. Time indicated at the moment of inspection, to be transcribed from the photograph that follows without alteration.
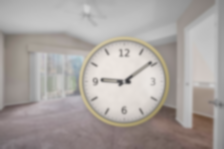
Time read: 9:09
